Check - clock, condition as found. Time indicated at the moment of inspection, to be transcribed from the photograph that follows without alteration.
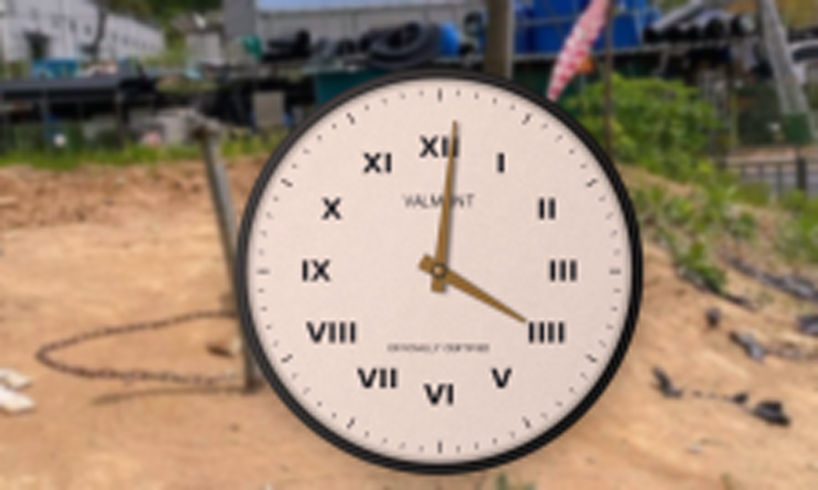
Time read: 4:01
